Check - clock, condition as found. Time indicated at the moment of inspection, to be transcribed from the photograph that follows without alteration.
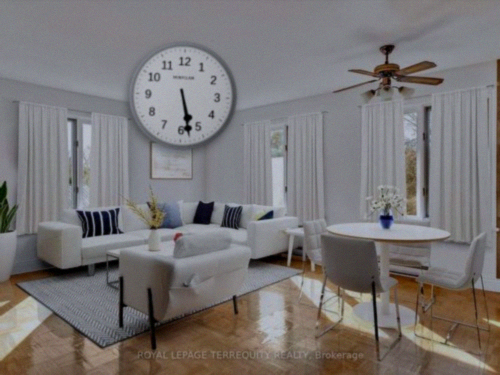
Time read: 5:28
